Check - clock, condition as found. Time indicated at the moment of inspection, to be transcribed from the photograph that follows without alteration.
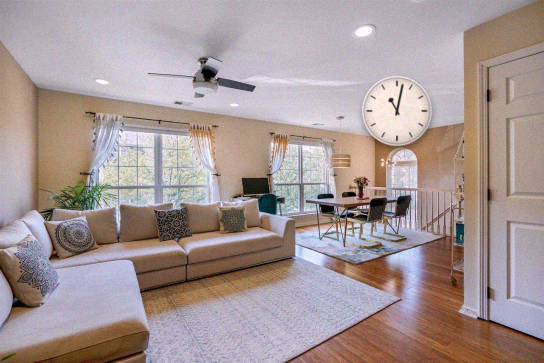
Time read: 11:02
